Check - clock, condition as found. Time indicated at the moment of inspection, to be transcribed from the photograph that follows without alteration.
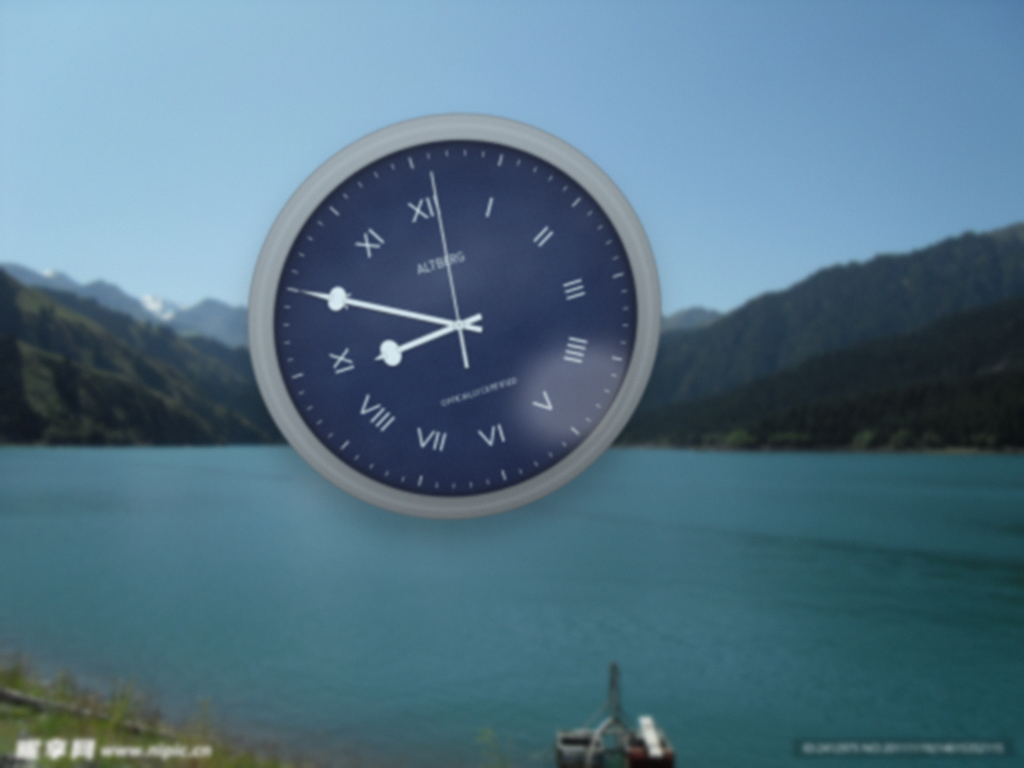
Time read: 8:50:01
